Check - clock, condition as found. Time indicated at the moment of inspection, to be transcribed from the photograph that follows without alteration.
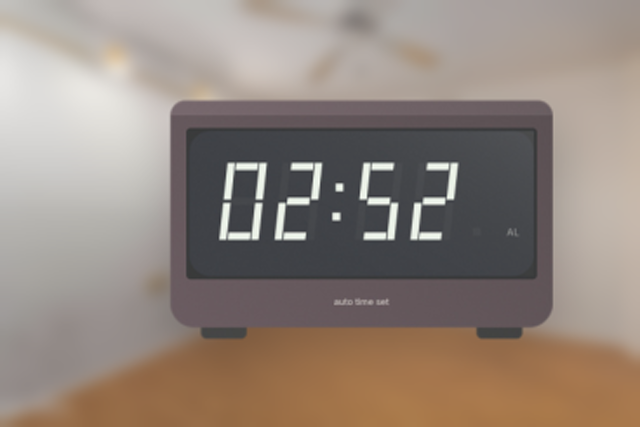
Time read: 2:52
